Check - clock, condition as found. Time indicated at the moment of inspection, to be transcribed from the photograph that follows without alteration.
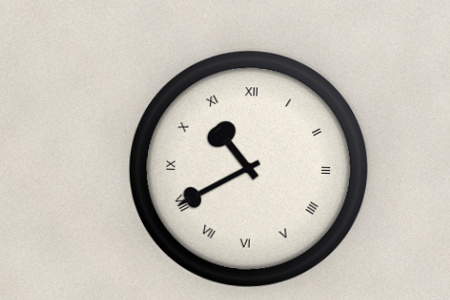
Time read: 10:40
